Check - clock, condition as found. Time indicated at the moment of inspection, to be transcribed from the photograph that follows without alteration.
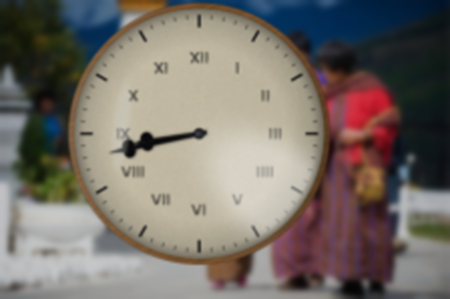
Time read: 8:43
